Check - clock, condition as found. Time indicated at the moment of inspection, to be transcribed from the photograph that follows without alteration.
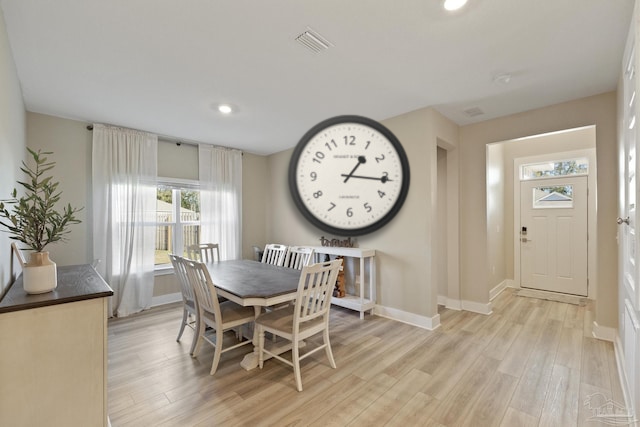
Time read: 1:16
